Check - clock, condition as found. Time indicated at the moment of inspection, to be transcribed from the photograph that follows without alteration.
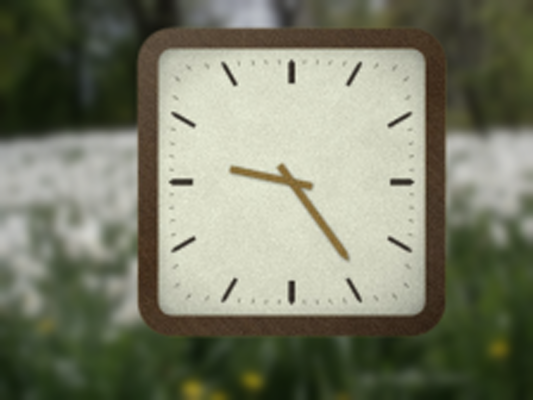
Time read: 9:24
